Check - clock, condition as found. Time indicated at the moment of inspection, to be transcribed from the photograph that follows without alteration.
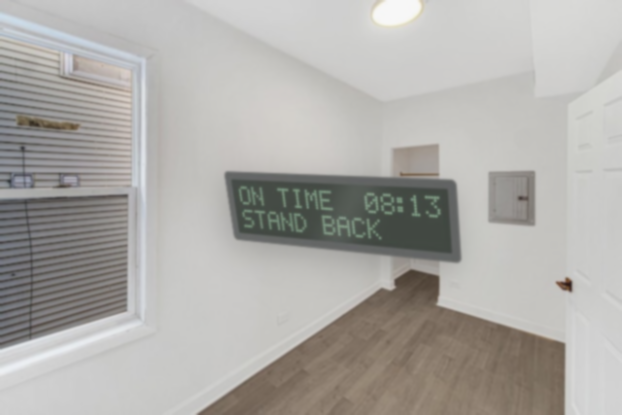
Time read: 8:13
